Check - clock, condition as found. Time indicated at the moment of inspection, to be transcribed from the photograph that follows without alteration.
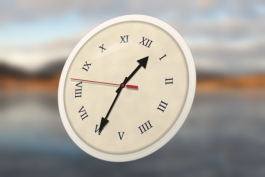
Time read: 12:29:42
